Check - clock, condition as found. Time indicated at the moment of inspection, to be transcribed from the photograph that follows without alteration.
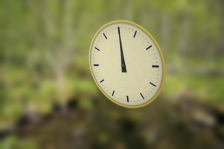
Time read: 12:00
